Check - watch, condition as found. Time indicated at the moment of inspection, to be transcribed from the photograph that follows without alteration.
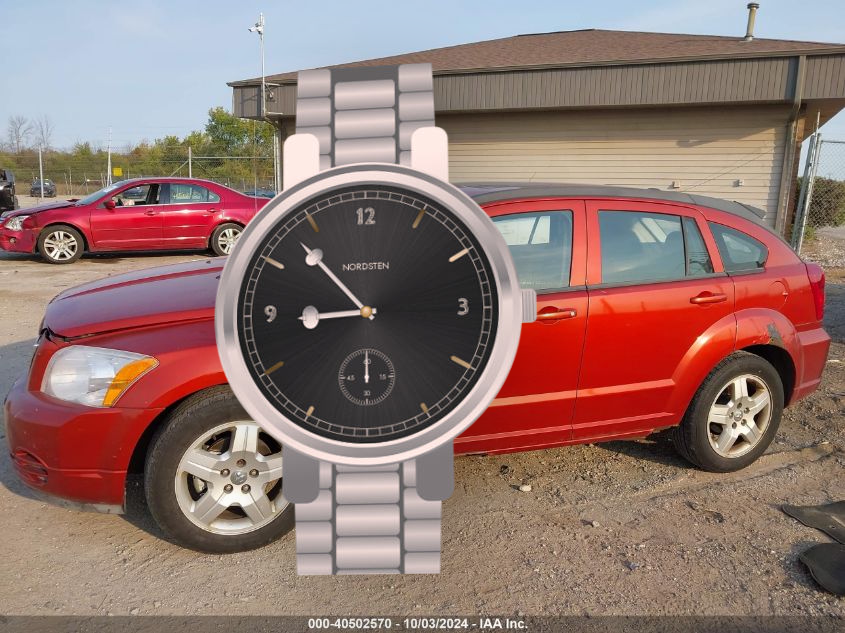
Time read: 8:53
